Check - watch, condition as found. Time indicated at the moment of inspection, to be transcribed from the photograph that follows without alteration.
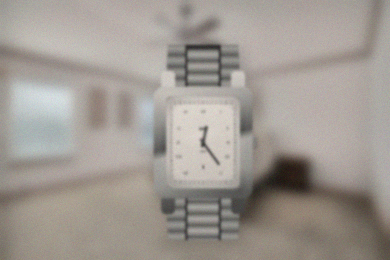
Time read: 12:24
